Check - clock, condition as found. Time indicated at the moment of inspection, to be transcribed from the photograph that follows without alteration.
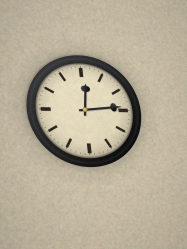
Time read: 12:14
